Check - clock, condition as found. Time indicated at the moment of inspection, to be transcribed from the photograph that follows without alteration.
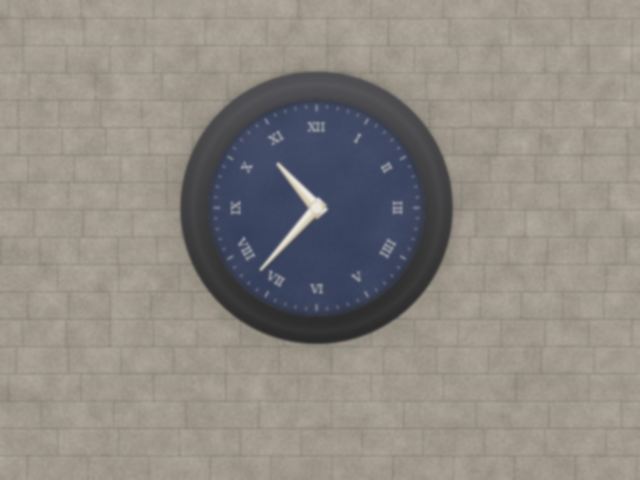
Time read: 10:37
